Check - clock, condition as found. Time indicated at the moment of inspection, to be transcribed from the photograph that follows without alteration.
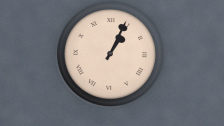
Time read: 1:04
